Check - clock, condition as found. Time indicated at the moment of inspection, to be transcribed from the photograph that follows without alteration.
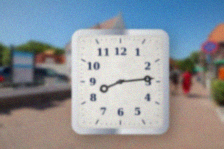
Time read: 8:14
